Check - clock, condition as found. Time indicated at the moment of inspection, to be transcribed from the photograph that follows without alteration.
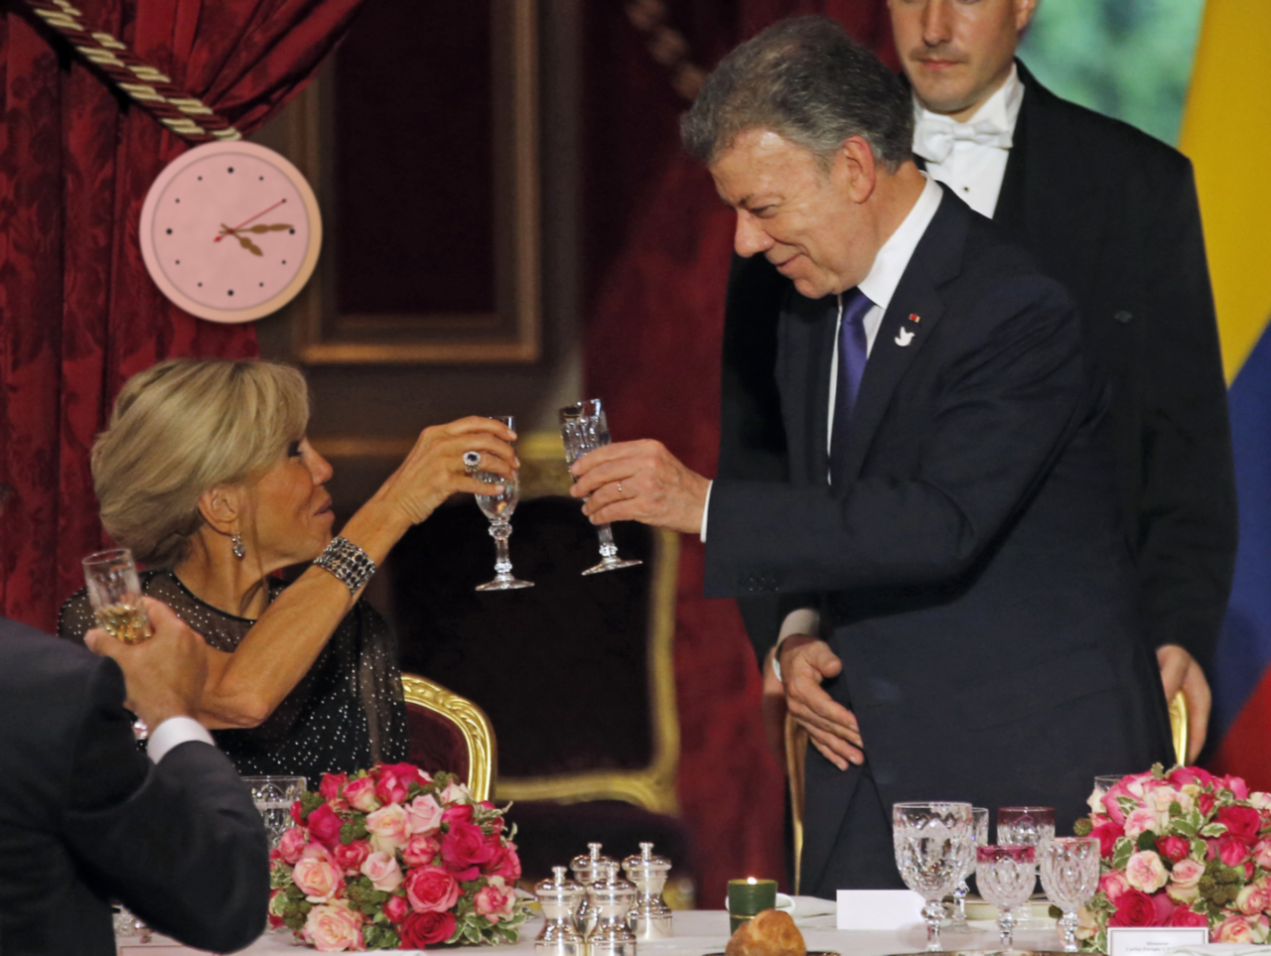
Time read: 4:14:10
